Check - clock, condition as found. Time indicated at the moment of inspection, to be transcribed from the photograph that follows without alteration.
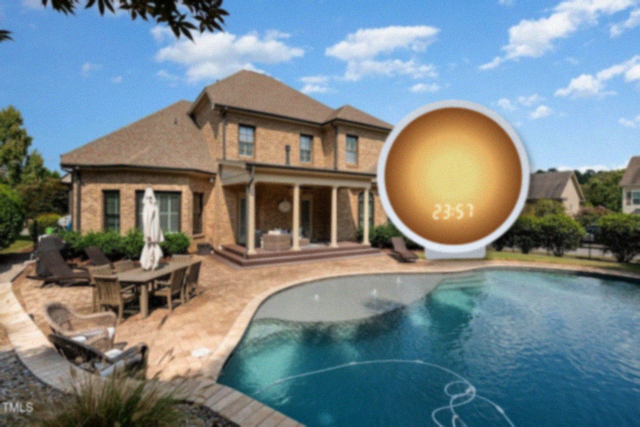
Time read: 23:57
